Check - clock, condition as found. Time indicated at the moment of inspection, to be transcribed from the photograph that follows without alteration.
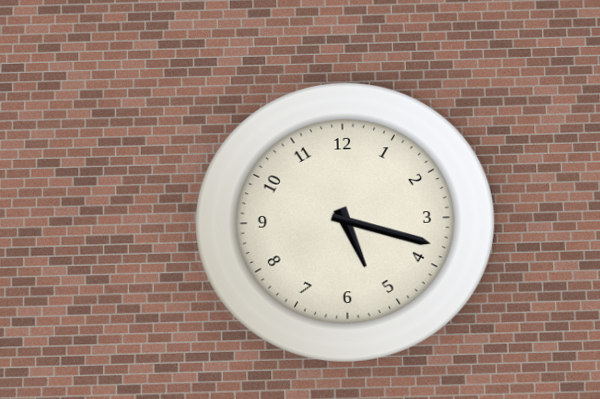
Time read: 5:18
